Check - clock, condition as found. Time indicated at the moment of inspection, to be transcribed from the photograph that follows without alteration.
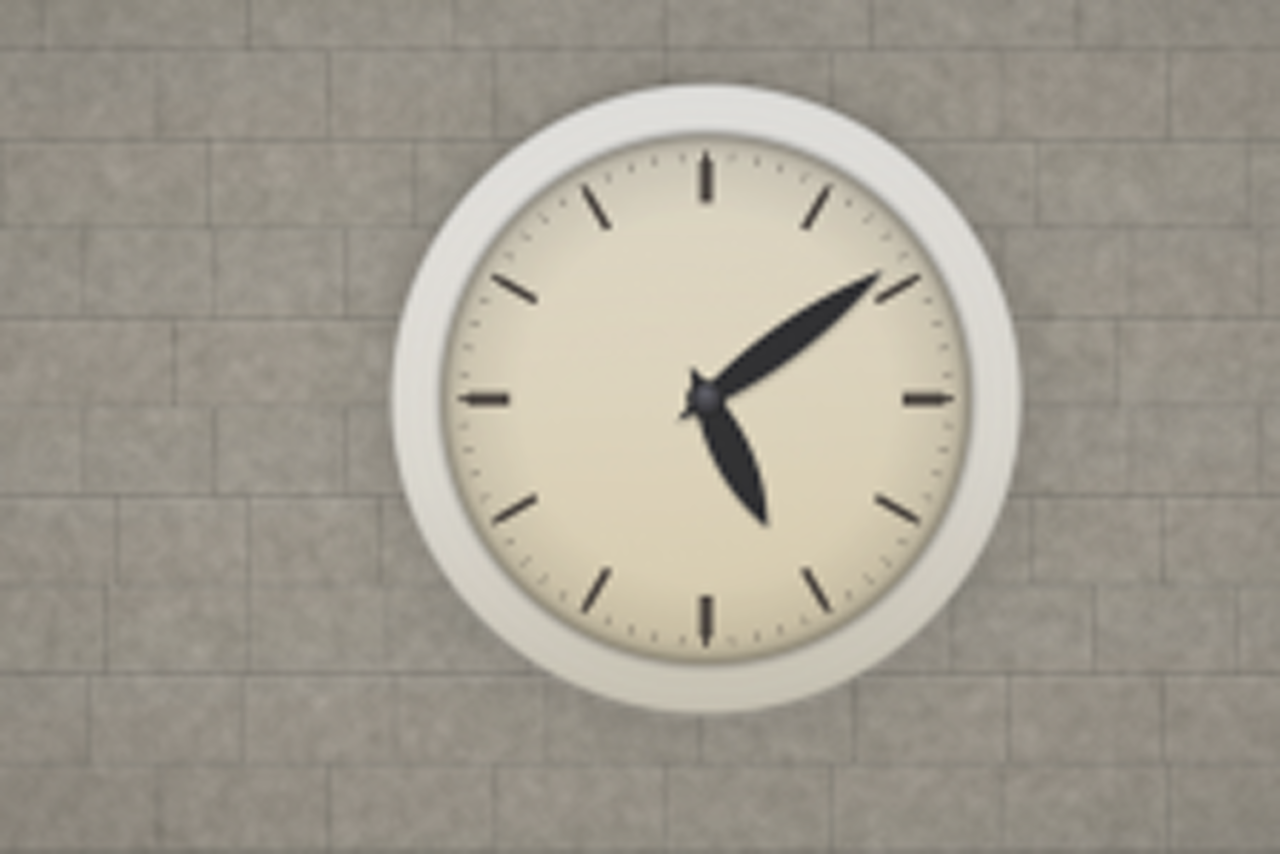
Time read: 5:09
